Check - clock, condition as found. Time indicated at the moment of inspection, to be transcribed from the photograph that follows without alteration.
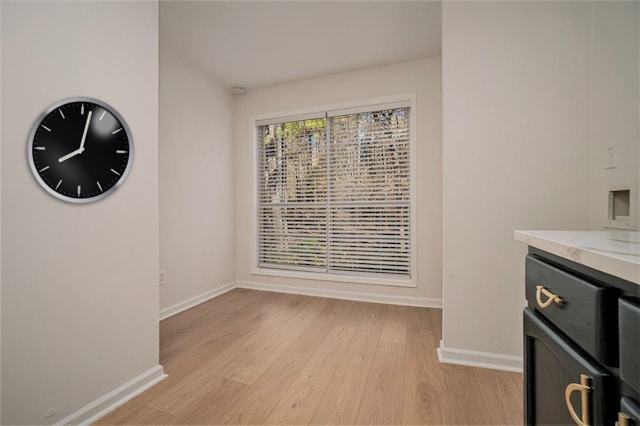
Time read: 8:02
